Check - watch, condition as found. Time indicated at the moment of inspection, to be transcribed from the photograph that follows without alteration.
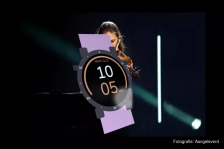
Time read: 10:05
